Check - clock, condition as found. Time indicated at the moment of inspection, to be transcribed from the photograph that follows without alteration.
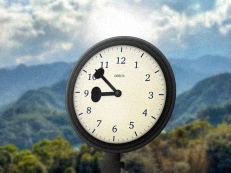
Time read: 8:52
